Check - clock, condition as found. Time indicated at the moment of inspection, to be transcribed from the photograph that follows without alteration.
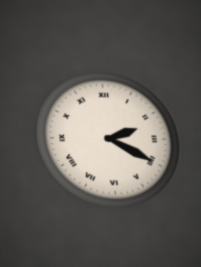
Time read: 2:20
